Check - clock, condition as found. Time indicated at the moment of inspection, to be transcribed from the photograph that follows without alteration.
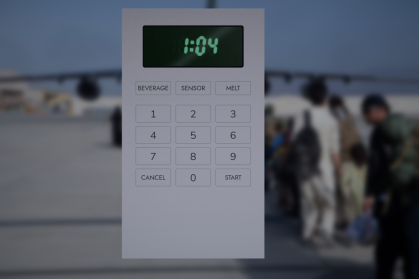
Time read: 1:04
